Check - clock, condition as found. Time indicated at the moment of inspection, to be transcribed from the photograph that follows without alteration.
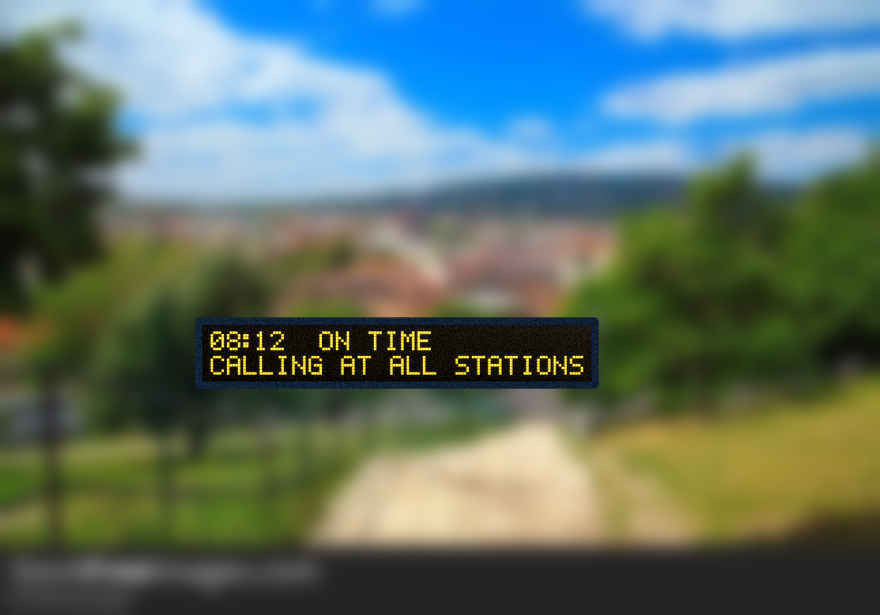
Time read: 8:12
